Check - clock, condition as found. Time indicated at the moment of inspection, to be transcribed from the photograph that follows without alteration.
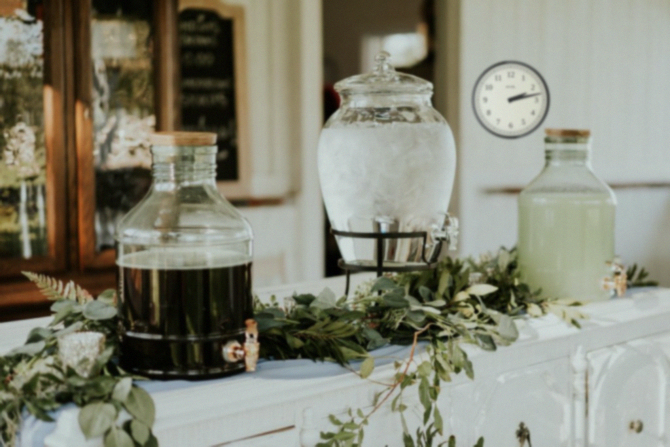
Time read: 2:13
